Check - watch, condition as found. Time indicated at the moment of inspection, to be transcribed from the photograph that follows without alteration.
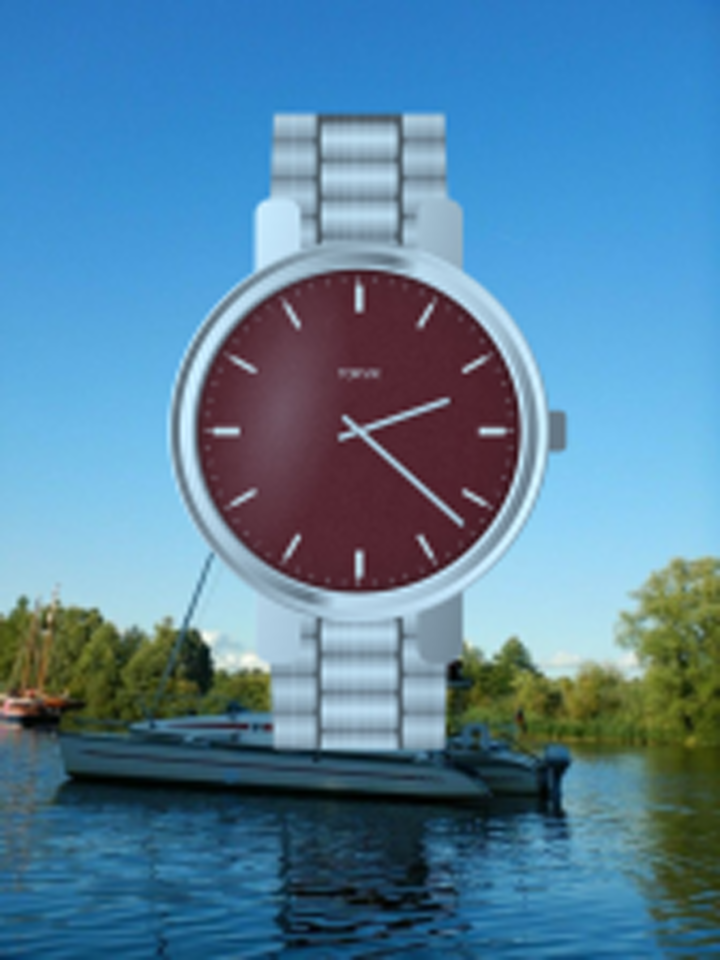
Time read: 2:22
